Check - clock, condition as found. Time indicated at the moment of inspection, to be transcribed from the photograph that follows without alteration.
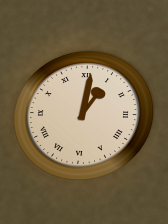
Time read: 1:01
